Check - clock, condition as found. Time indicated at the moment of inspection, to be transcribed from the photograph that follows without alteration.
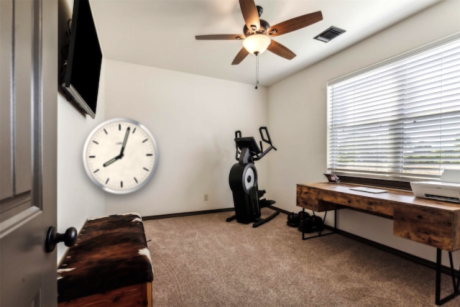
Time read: 8:03
